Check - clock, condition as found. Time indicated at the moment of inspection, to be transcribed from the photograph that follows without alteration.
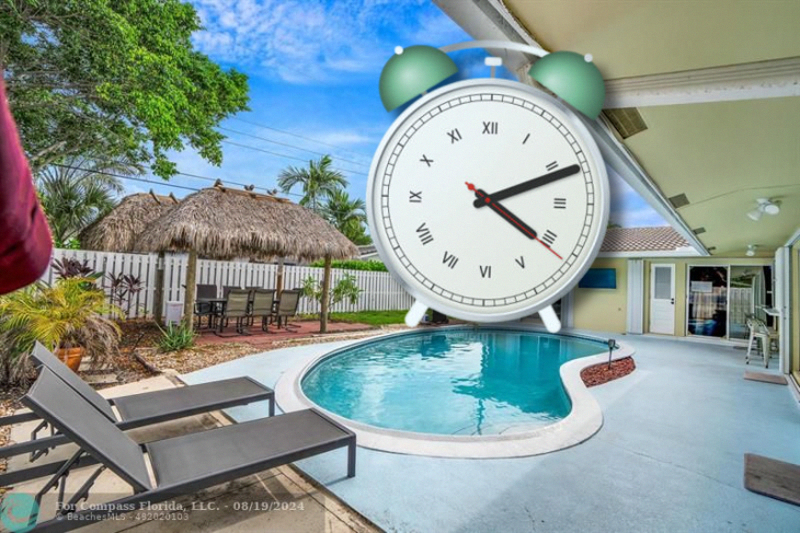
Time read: 4:11:21
